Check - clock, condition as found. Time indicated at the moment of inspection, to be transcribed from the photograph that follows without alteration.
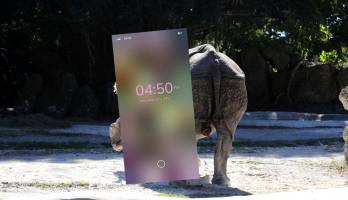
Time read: 4:50
